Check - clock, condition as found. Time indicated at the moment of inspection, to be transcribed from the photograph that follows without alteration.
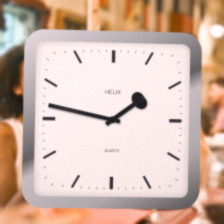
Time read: 1:47
